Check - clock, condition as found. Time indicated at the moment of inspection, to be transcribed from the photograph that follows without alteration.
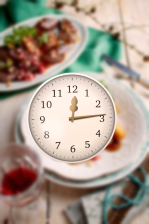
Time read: 12:14
